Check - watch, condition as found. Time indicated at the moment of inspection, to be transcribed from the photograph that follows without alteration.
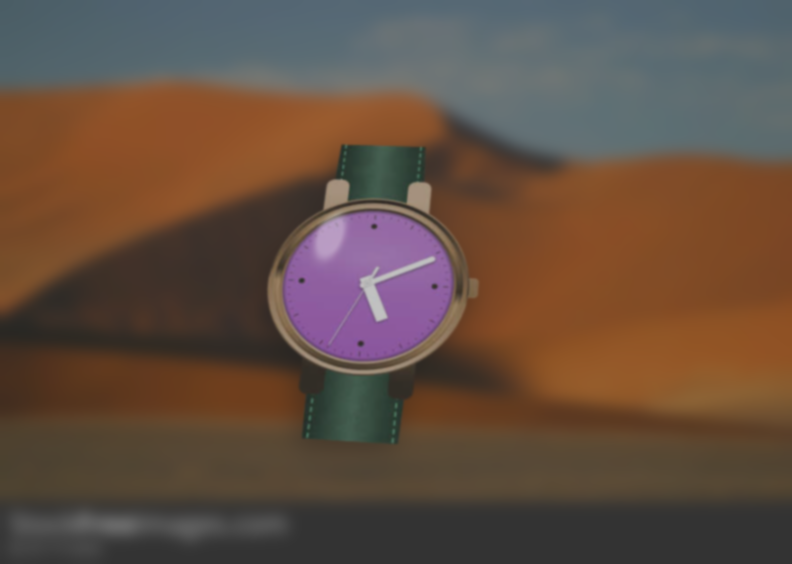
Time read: 5:10:34
